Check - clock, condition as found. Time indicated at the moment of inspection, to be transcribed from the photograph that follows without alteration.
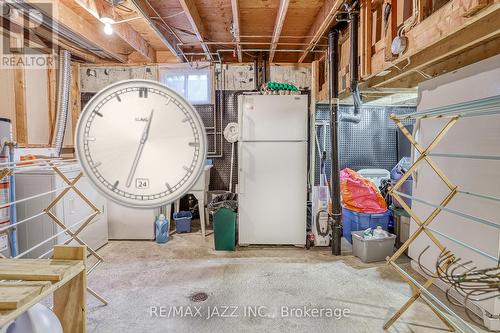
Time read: 12:33
